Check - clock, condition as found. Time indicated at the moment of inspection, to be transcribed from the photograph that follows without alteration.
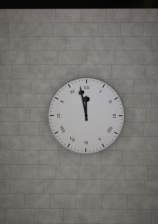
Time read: 11:58
